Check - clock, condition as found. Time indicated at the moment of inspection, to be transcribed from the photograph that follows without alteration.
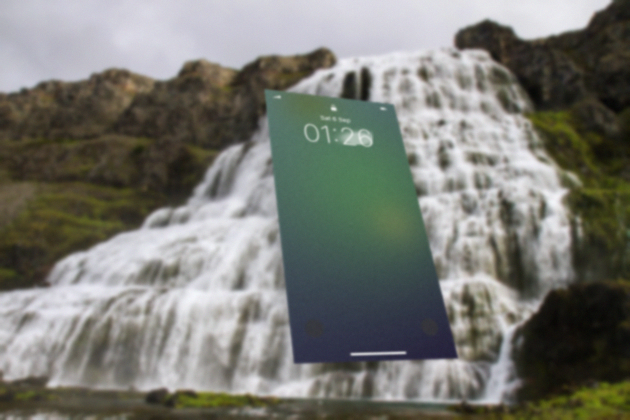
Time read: 1:26
